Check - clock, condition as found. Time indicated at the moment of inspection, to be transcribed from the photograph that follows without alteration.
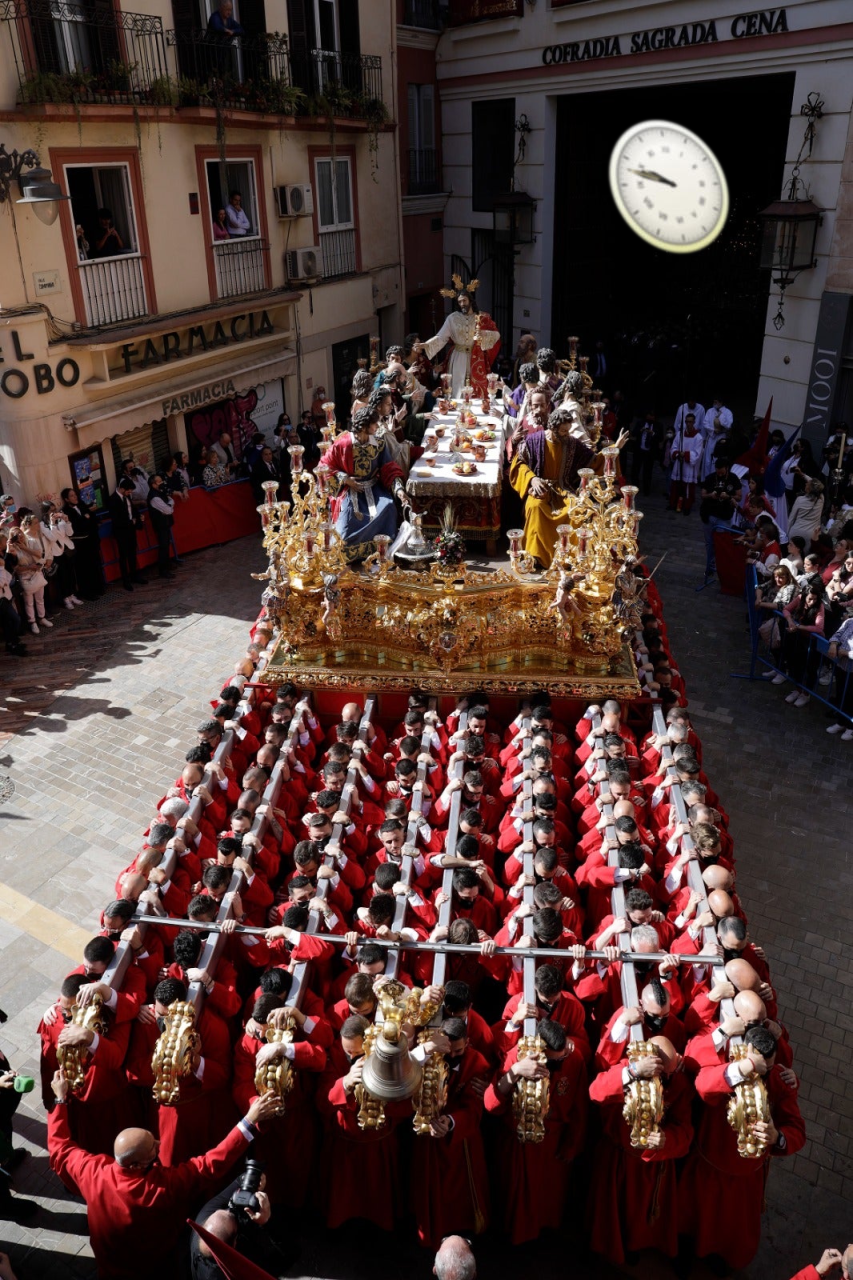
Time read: 9:48
